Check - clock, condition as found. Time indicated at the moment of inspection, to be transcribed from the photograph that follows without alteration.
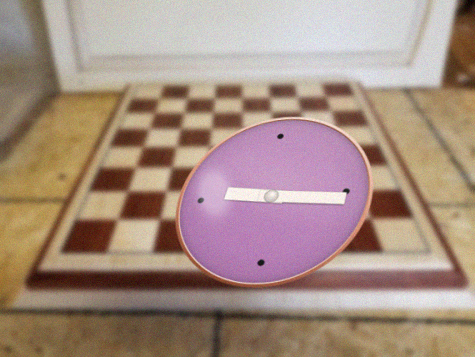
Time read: 9:16
